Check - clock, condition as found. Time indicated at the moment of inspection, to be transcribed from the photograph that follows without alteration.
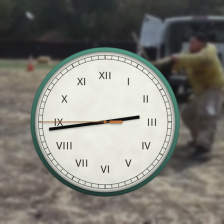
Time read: 2:43:45
